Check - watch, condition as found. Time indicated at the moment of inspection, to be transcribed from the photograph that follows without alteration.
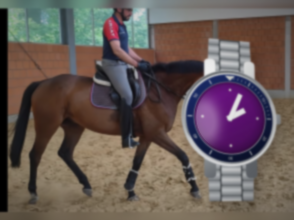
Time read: 2:04
